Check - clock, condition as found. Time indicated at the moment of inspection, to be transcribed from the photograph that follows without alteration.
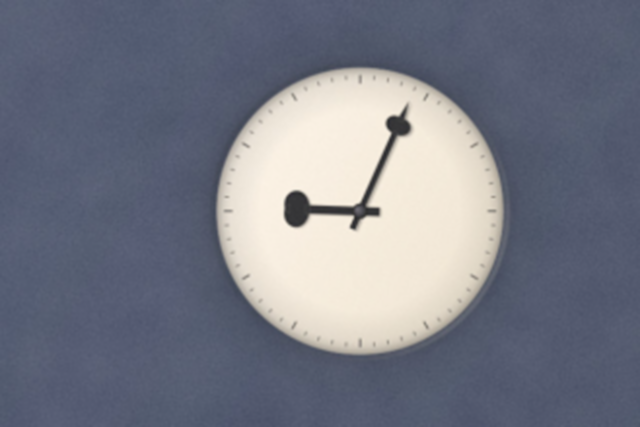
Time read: 9:04
